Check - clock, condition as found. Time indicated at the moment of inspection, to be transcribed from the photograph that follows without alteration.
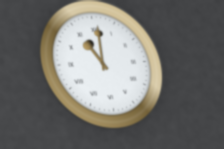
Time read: 11:01
